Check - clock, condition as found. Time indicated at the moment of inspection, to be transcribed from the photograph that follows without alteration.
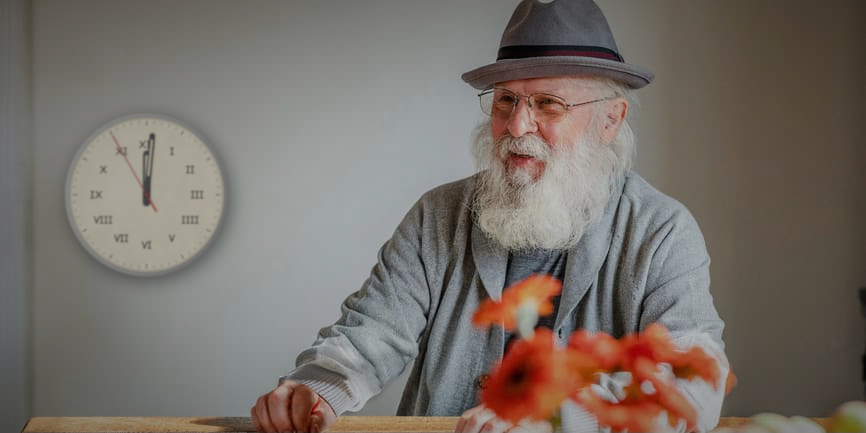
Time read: 12:00:55
